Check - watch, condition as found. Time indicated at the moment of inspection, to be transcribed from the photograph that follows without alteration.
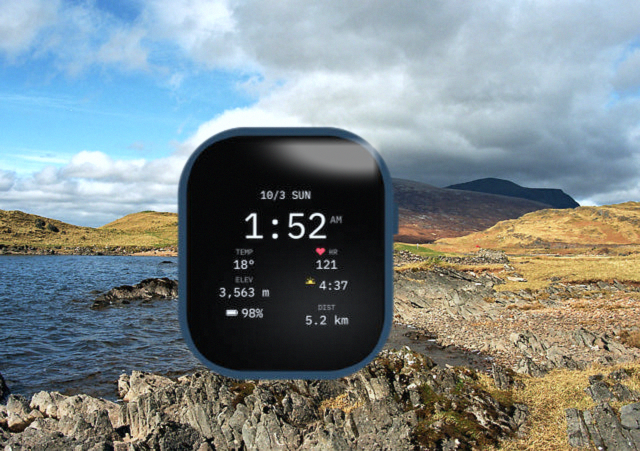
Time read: 1:52
